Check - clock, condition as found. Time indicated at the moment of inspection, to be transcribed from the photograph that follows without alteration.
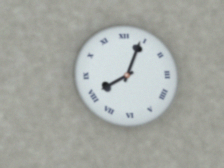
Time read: 8:04
